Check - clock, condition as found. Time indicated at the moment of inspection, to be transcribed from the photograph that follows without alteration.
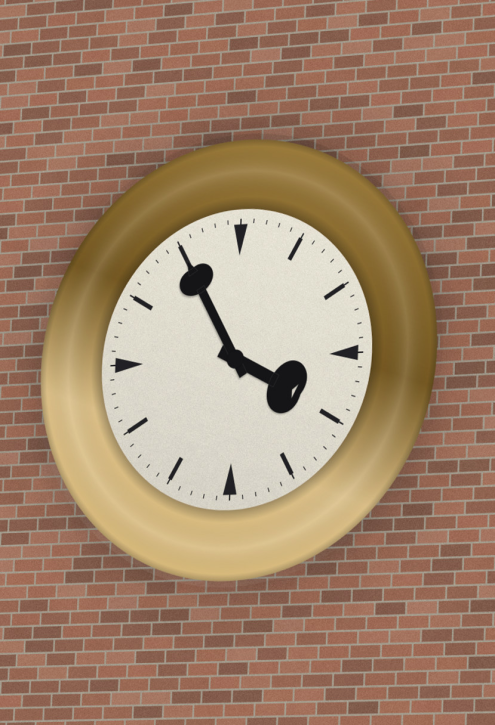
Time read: 3:55
